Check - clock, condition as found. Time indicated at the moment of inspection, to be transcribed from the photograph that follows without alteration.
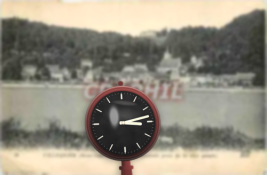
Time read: 3:13
